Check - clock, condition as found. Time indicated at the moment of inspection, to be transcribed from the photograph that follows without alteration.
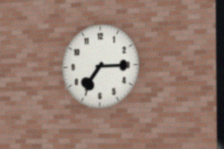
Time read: 7:15
